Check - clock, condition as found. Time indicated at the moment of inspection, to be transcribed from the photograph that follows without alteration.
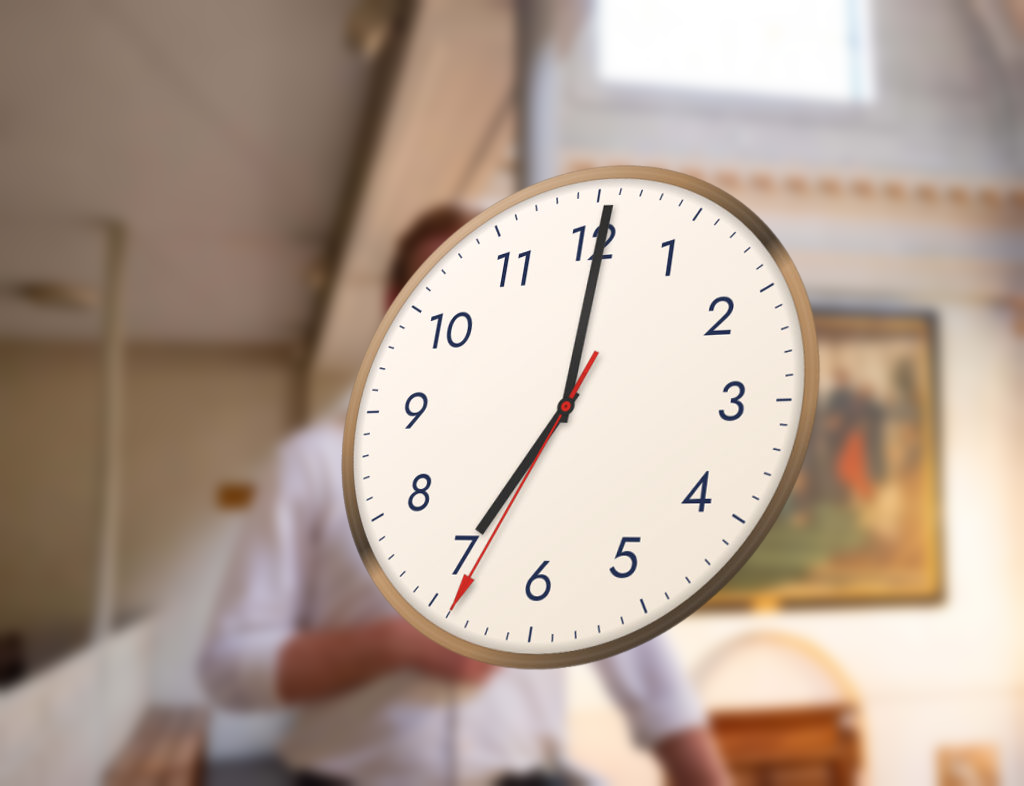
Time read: 7:00:34
